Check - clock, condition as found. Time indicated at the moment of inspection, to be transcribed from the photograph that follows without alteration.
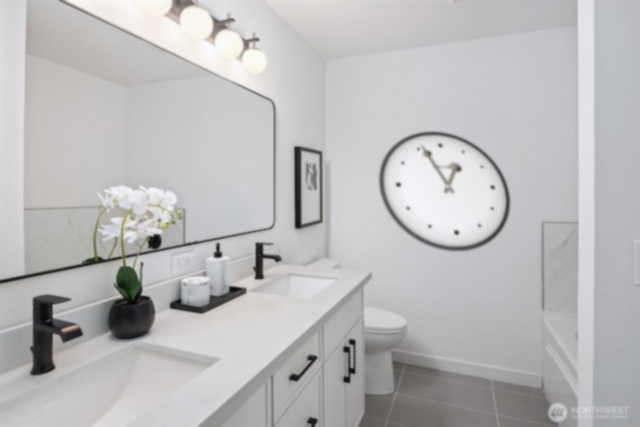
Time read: 12:56
